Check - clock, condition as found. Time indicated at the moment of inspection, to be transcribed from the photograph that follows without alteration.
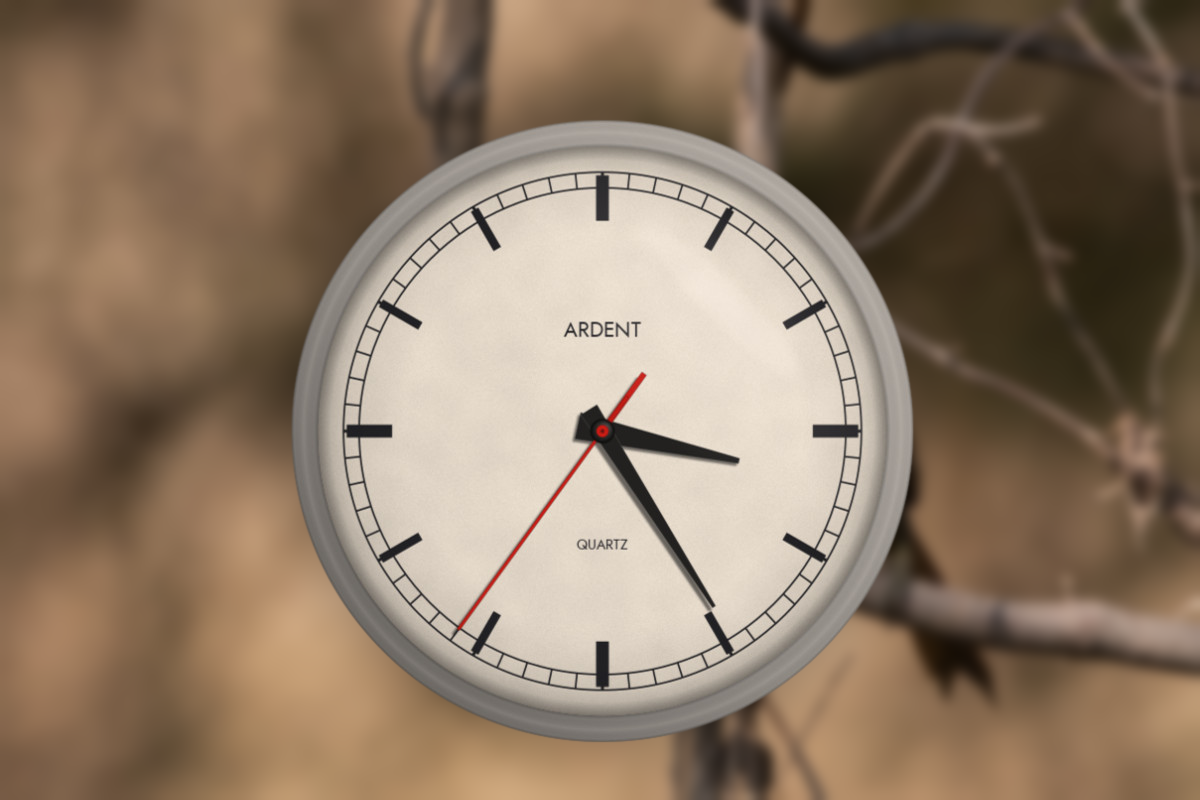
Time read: 3:24:36
